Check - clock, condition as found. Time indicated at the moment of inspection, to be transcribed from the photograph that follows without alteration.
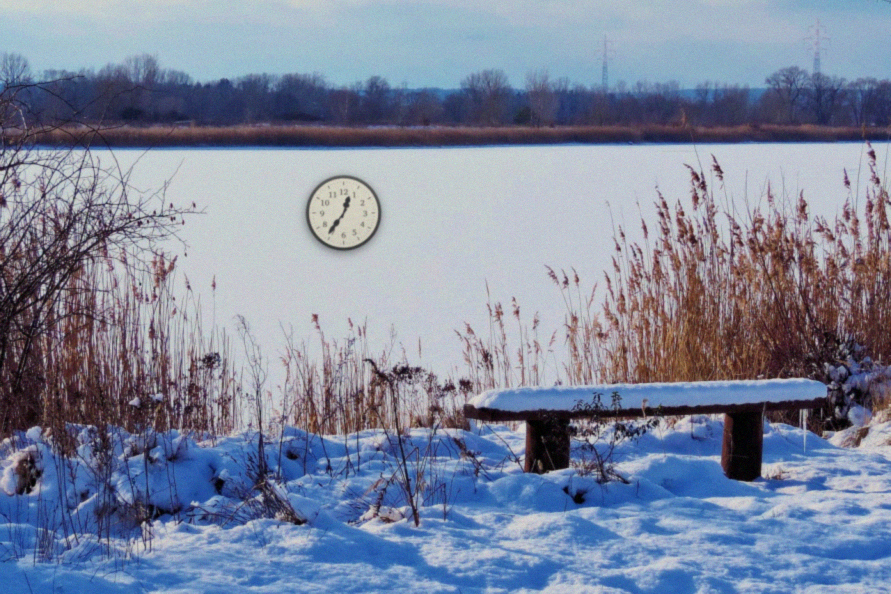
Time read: 12:36
